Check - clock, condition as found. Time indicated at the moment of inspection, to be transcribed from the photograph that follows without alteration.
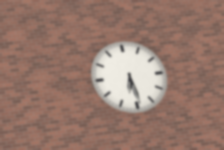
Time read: 6:29
